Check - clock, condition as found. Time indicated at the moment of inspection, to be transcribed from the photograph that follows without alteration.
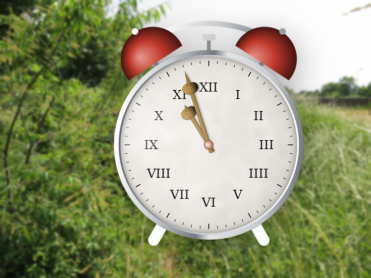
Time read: 10:57
